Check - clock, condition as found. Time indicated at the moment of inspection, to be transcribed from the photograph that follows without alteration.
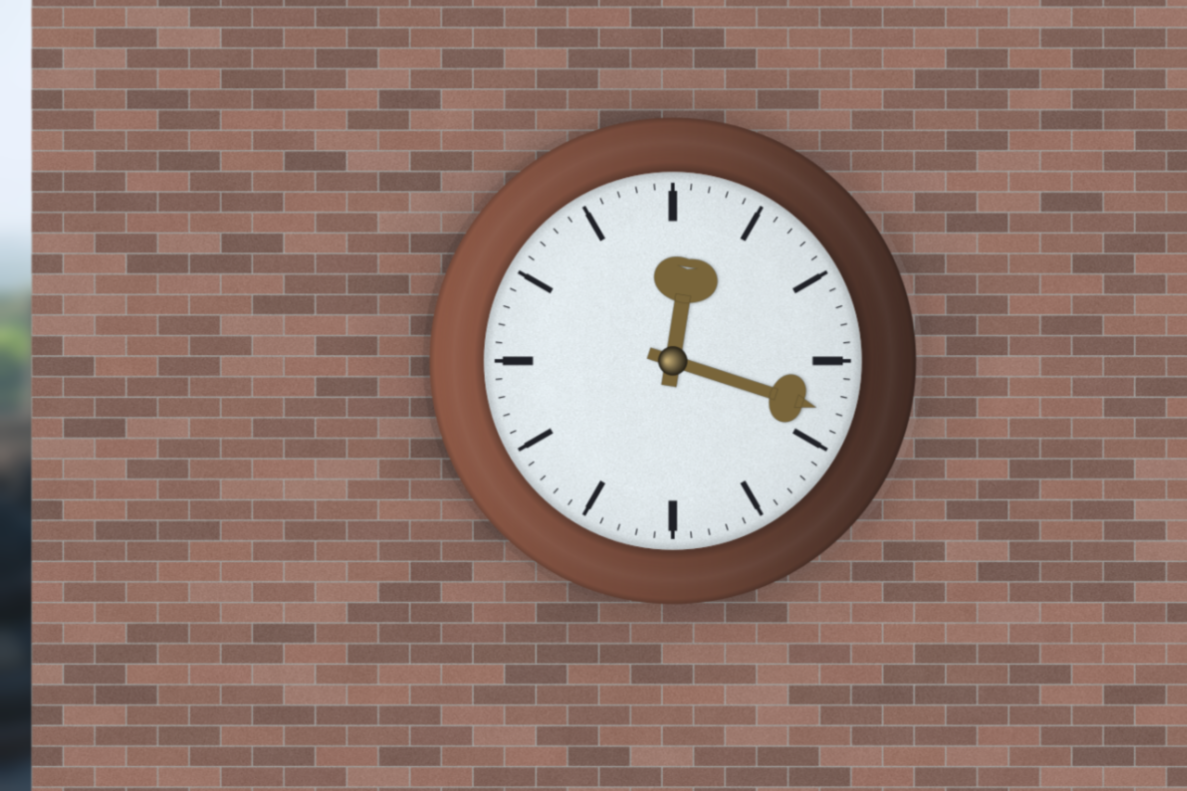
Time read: 12:18
